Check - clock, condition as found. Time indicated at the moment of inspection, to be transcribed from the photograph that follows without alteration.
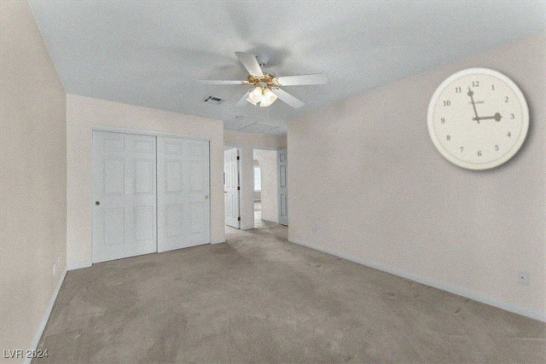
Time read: 2:58
